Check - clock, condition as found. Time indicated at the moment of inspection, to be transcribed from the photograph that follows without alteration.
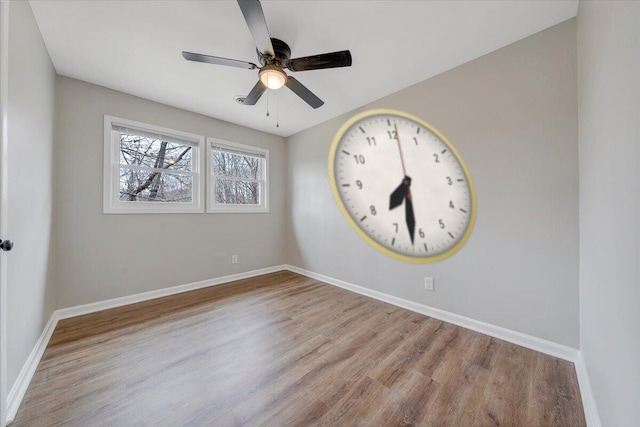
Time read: 7:32:01
